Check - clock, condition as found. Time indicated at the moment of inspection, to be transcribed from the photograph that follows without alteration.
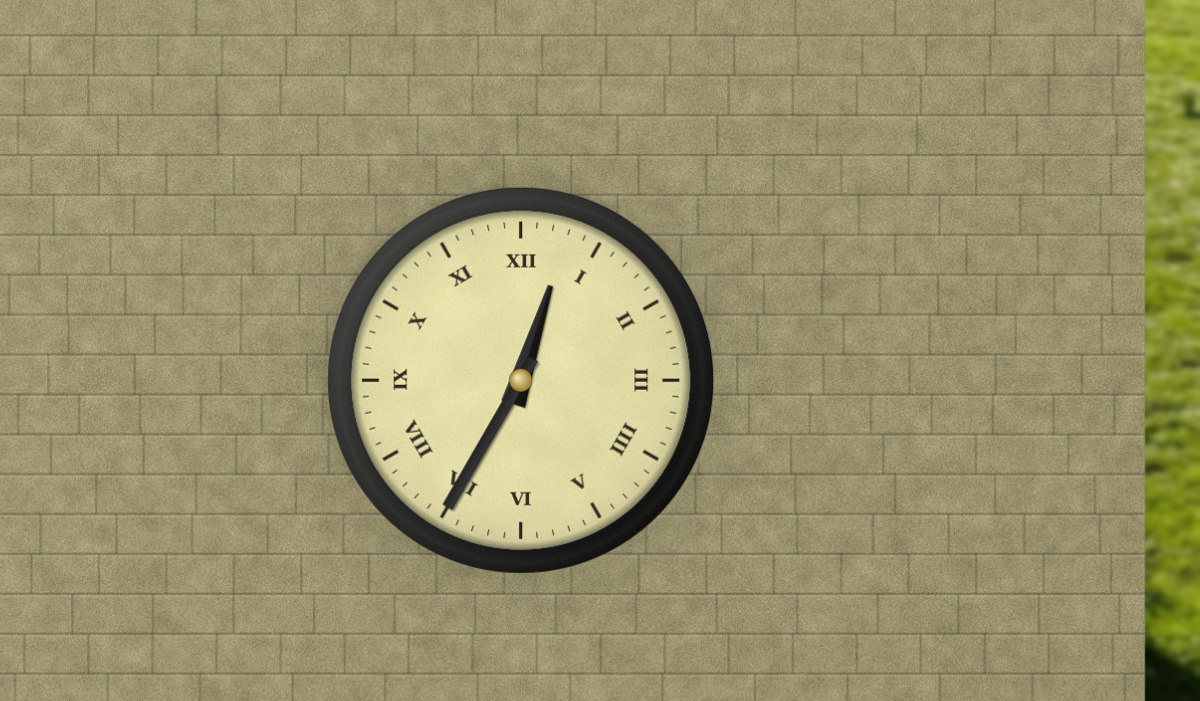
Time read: 12:35
